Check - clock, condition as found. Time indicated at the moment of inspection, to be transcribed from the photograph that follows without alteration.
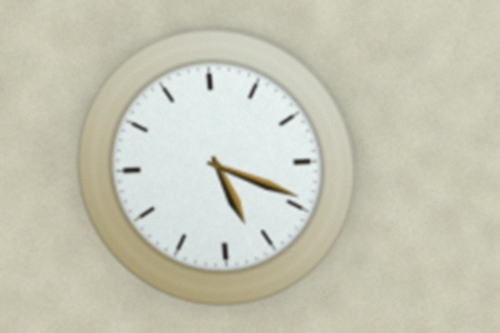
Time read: 5:19
